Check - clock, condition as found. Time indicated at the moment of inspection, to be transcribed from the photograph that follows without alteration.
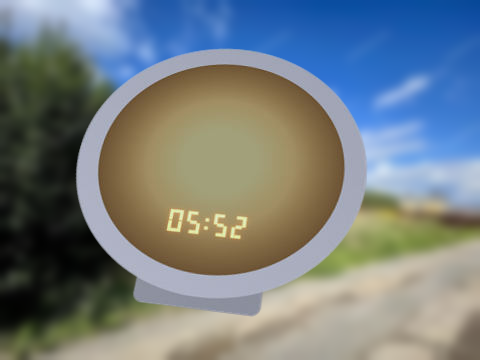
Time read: 5:52
